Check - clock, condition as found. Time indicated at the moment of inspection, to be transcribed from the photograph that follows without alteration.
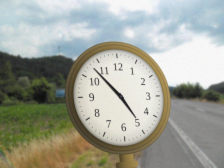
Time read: 4:53
